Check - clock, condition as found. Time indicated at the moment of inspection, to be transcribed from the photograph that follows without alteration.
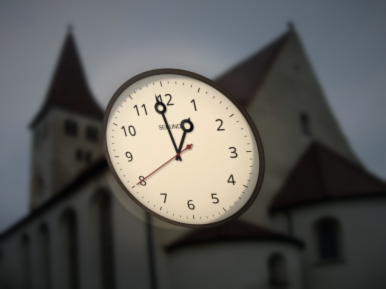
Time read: 12:58:40
